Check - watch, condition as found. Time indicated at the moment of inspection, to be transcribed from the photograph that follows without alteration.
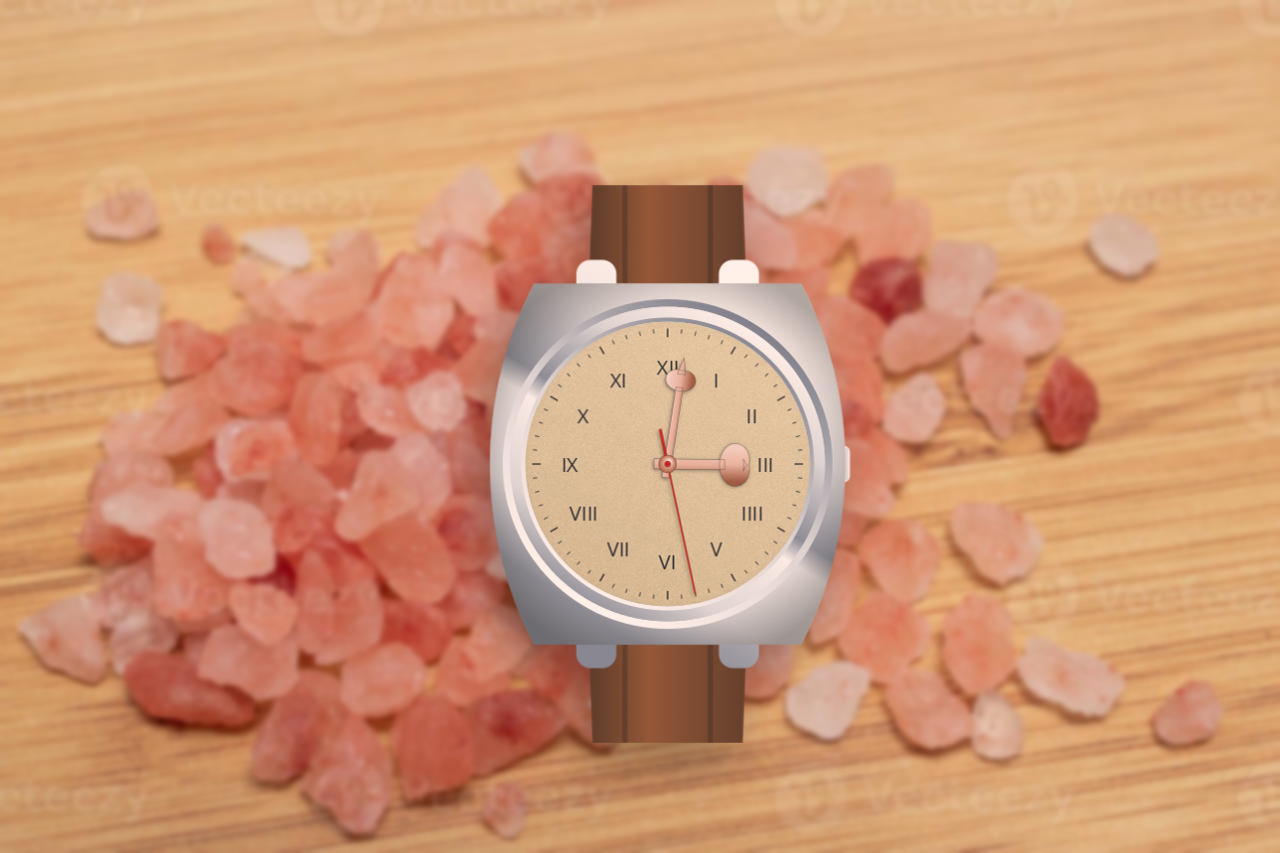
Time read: 3:01:28
